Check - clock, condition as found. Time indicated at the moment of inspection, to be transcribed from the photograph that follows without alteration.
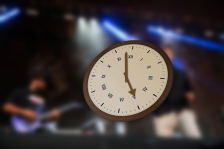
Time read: 4:58
